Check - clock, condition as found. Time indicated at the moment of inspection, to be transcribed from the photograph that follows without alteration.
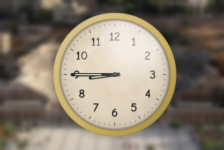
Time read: 8:45
